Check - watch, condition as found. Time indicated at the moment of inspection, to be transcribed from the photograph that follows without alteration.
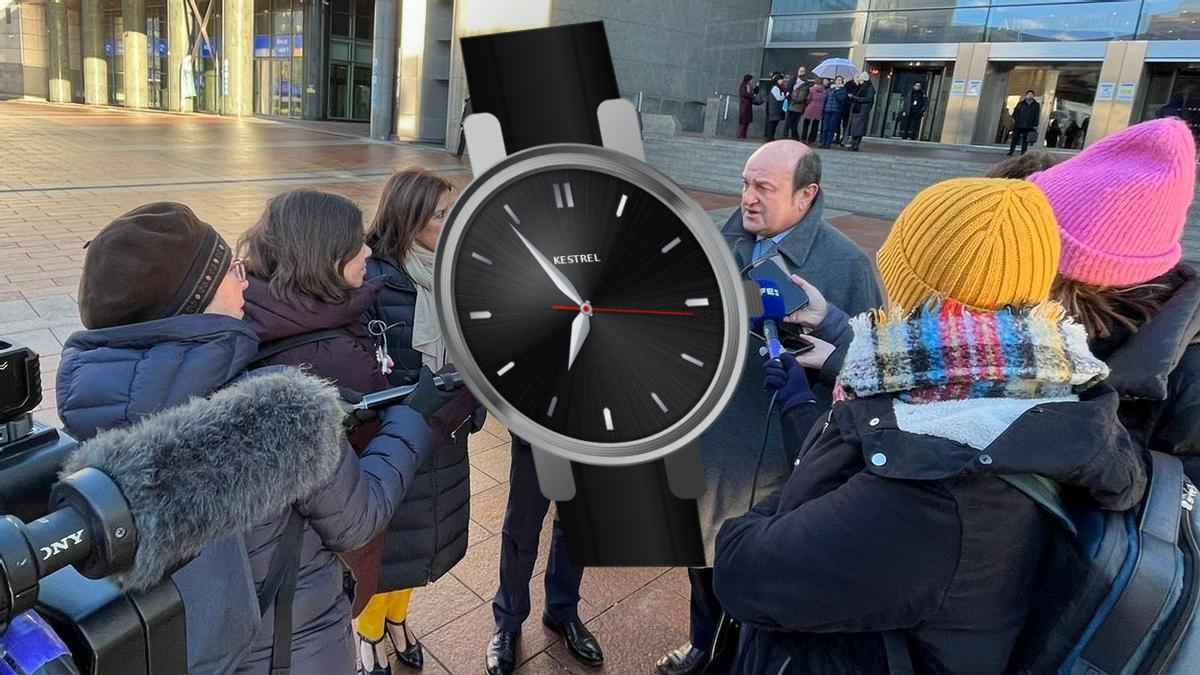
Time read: 6:54:16
